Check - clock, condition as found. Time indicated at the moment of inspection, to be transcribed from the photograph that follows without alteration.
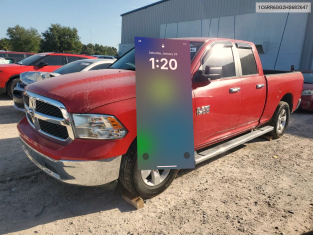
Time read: 1:20
